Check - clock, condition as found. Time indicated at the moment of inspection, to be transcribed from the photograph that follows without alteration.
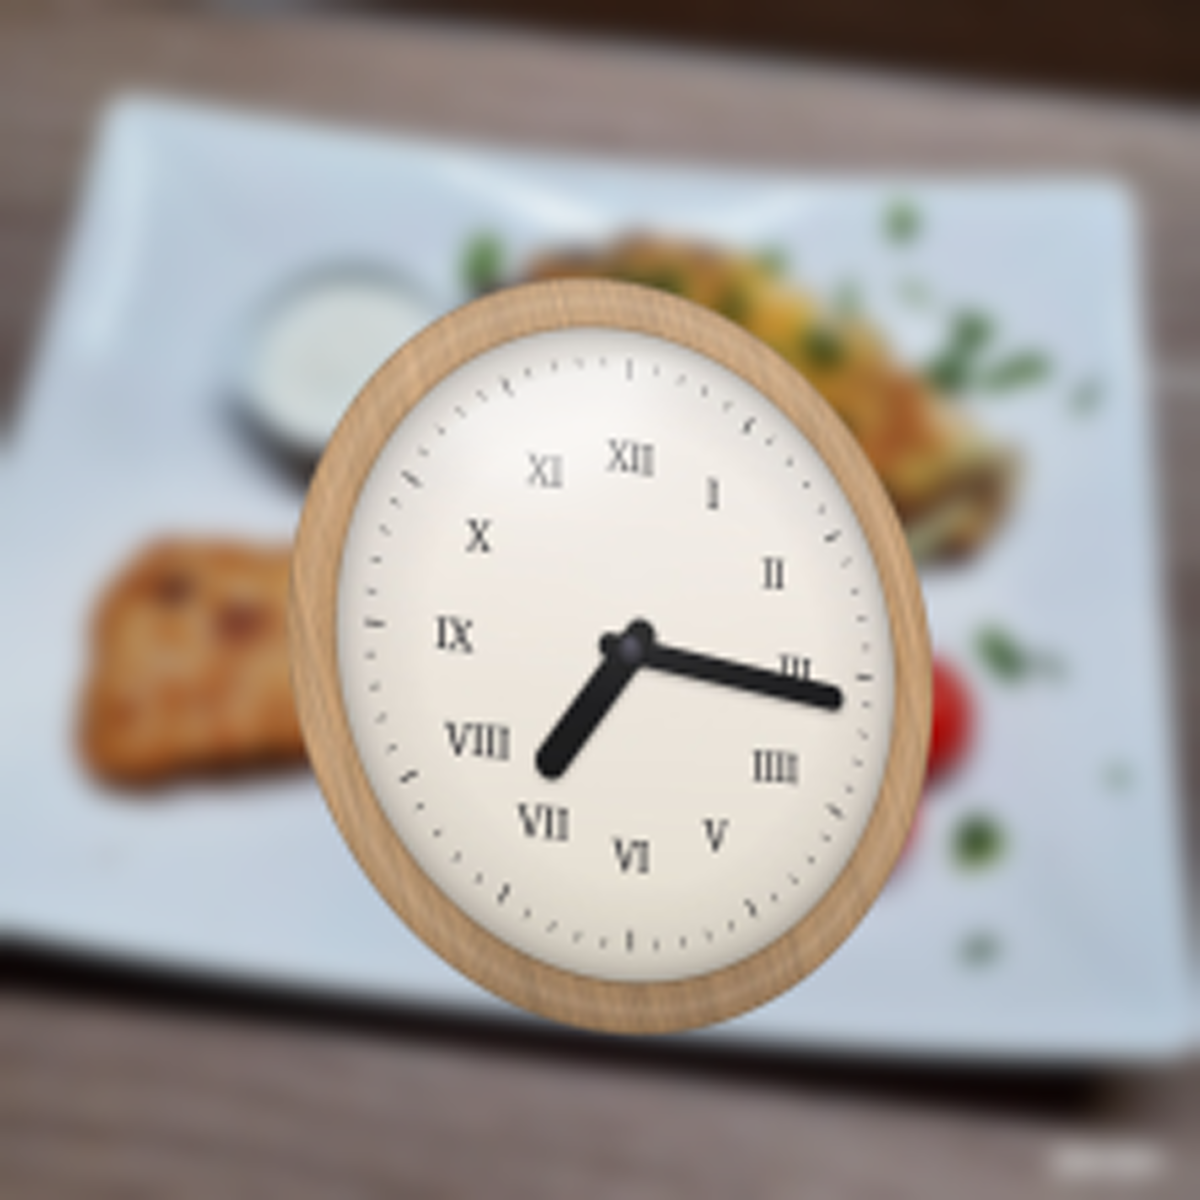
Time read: 7:16
